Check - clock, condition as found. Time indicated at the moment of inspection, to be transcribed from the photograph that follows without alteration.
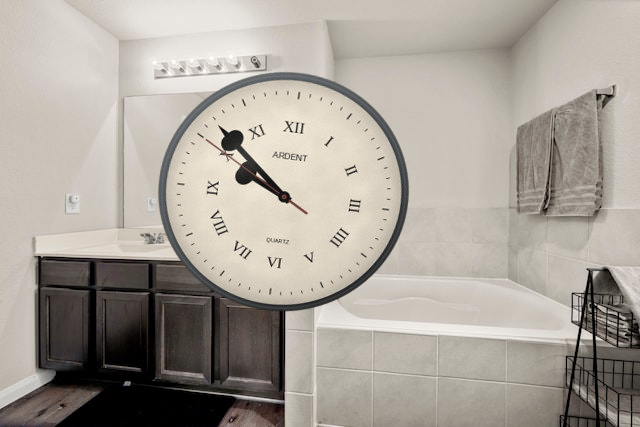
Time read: 9:51:50
